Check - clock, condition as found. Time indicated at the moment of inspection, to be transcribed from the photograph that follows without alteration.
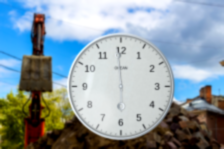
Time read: 5:59
